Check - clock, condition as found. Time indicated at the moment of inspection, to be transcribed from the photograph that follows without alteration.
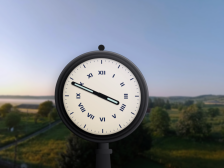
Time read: 3:49
